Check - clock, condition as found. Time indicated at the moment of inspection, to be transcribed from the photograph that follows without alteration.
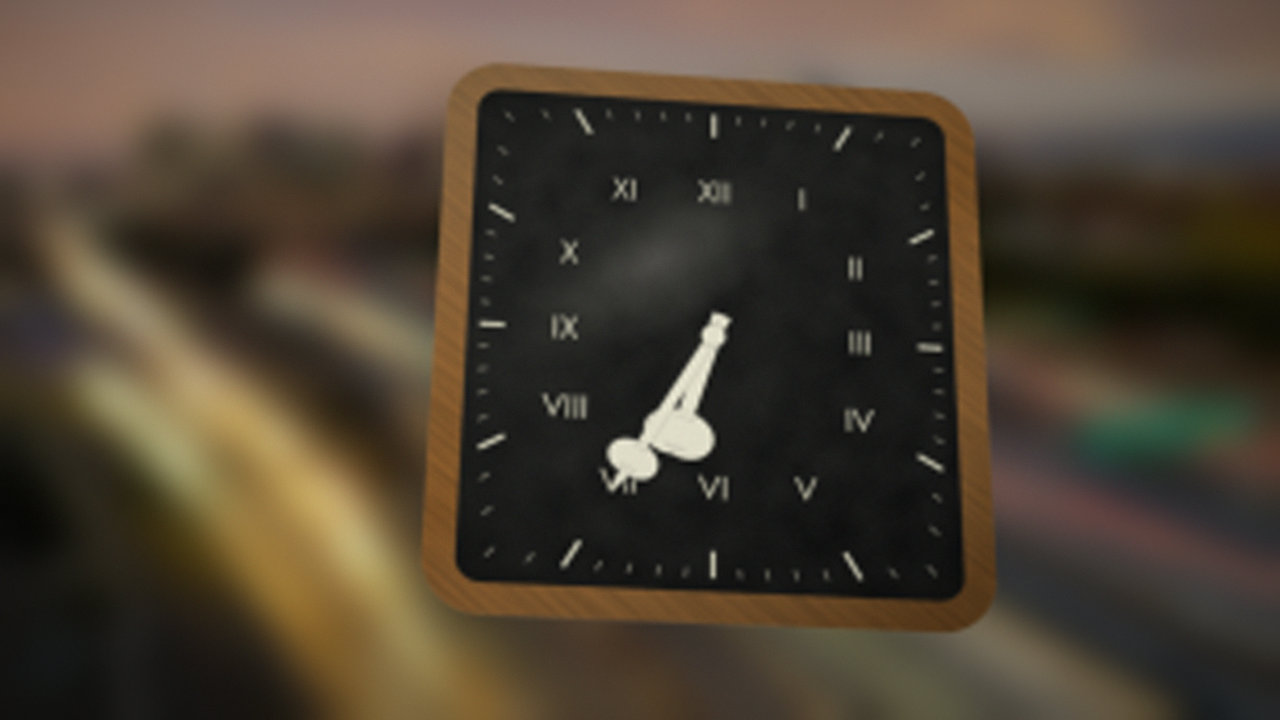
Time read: 6:35
